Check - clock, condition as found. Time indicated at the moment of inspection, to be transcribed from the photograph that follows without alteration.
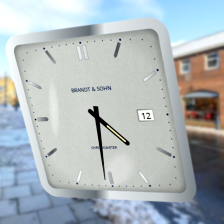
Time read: 4:31
